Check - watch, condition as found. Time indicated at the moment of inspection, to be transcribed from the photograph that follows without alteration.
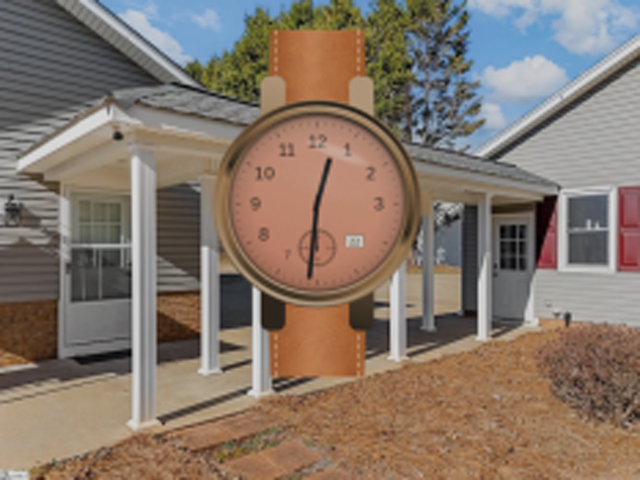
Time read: 12:31
